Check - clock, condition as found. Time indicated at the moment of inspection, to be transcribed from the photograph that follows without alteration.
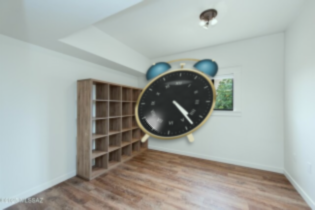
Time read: 4:23
